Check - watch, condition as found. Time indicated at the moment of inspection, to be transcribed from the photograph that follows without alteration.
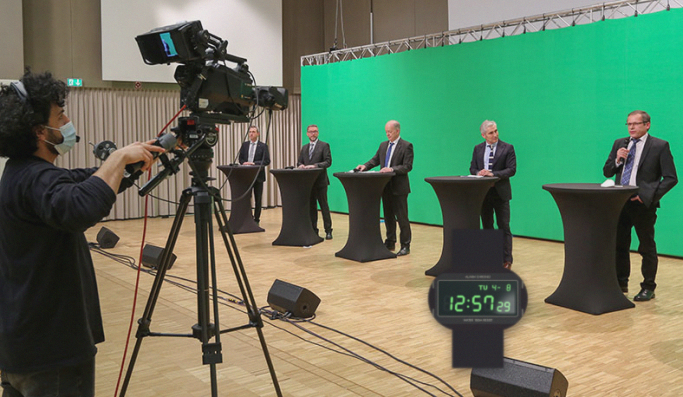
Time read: 12:57:29
